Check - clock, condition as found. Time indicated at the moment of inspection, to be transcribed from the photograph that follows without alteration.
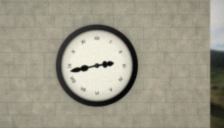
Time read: 2:43
